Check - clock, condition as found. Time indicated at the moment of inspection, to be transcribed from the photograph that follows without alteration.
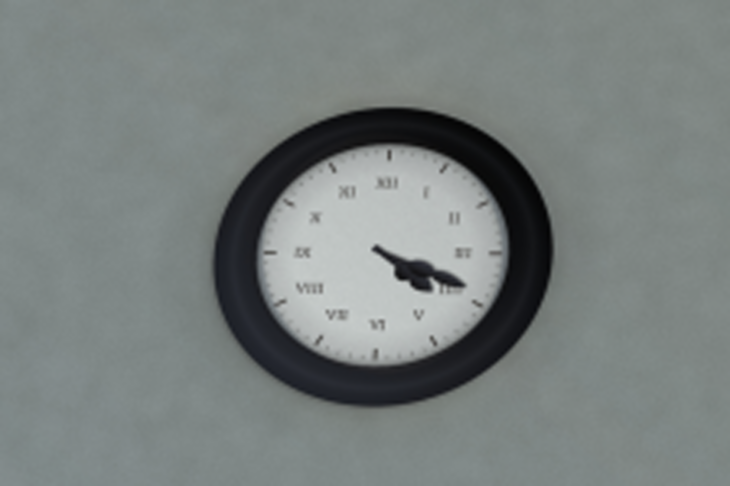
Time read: 4:19
